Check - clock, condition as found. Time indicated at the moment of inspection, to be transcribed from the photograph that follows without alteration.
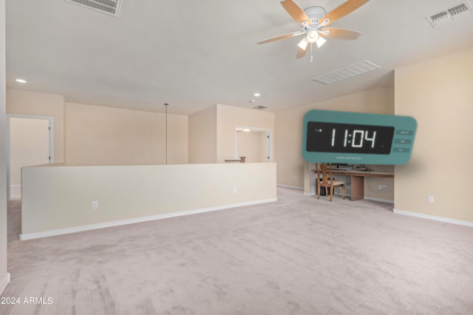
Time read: 11:04
